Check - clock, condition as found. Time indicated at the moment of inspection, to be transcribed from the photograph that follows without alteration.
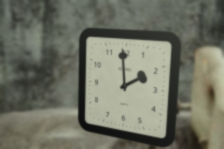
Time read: 1:59
